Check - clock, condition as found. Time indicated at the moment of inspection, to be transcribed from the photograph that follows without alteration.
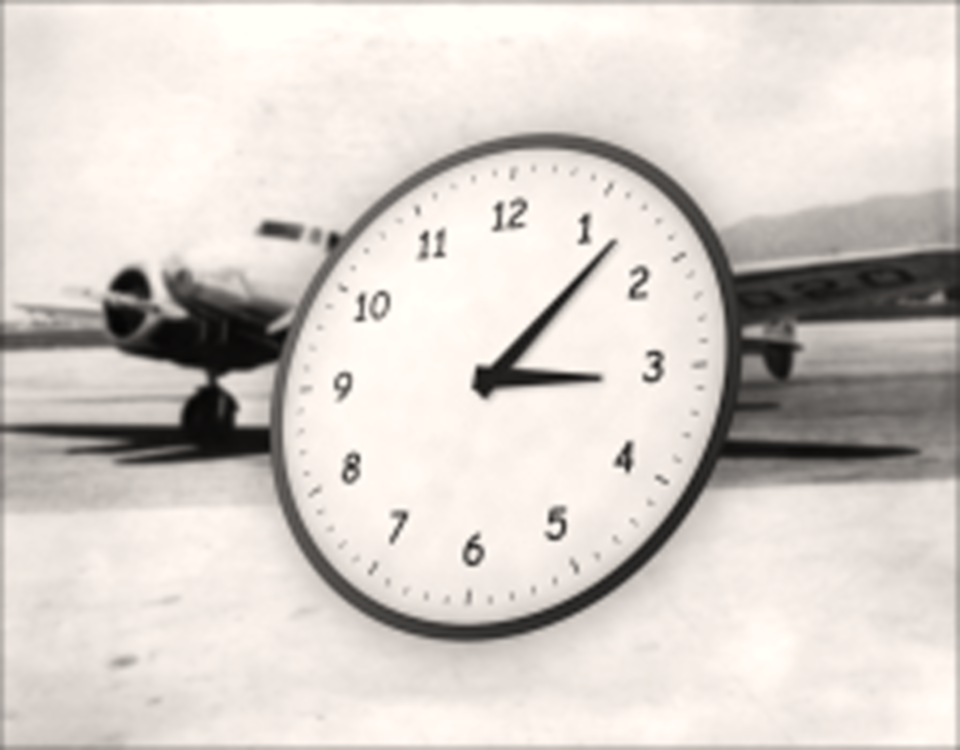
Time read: 3:07
